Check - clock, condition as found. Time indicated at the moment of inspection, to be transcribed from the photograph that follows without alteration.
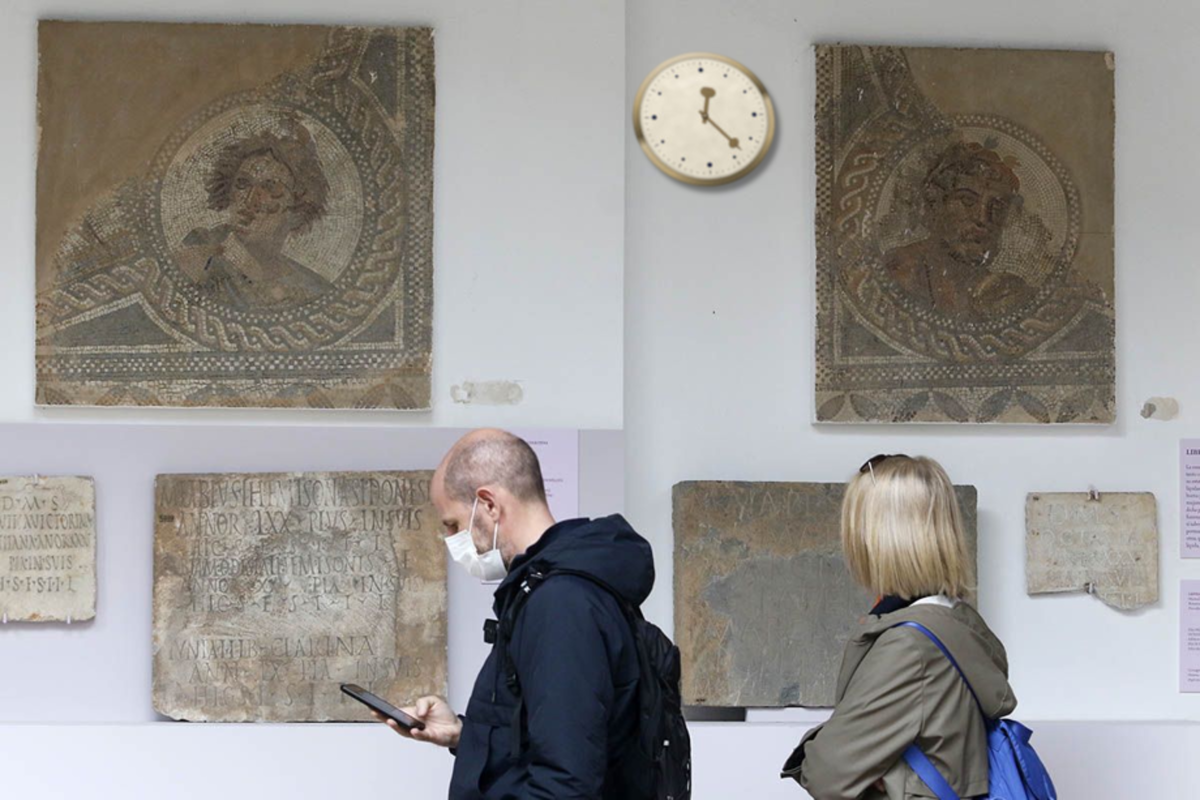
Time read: 12:23
